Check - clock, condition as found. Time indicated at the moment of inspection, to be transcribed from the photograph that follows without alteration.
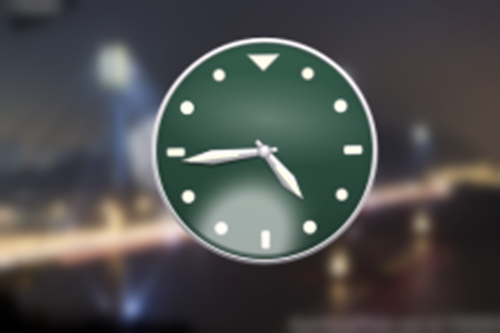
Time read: 4:44
